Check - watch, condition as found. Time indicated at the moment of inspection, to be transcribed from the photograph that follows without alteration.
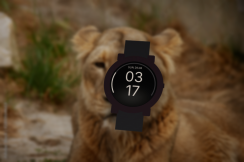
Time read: 3:17
